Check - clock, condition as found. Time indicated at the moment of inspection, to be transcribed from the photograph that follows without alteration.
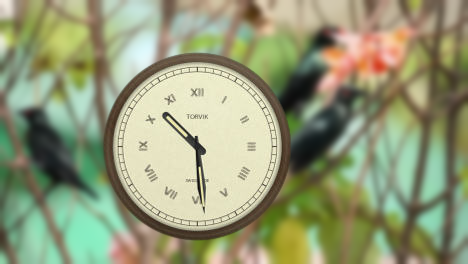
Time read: 10:29
